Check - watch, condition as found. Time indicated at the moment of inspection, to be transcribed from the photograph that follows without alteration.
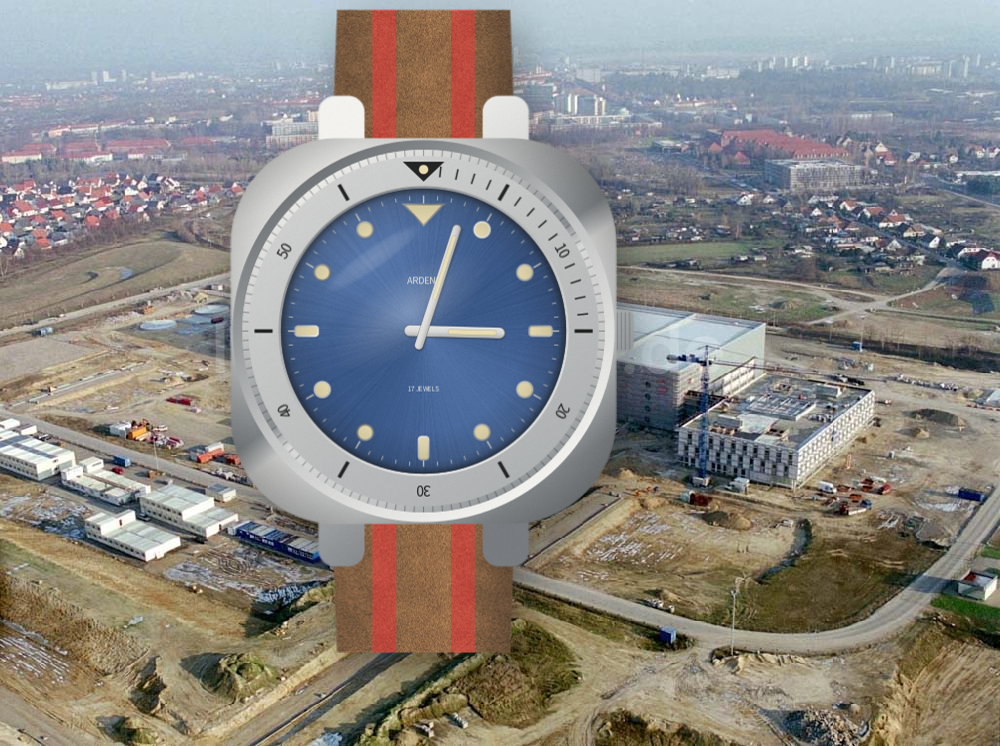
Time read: 3:03
